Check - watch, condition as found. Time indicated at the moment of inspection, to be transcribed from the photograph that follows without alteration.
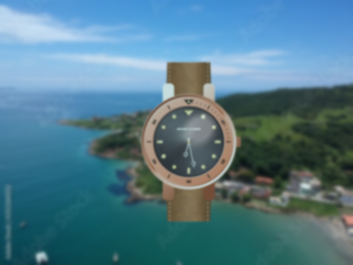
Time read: 6:28
